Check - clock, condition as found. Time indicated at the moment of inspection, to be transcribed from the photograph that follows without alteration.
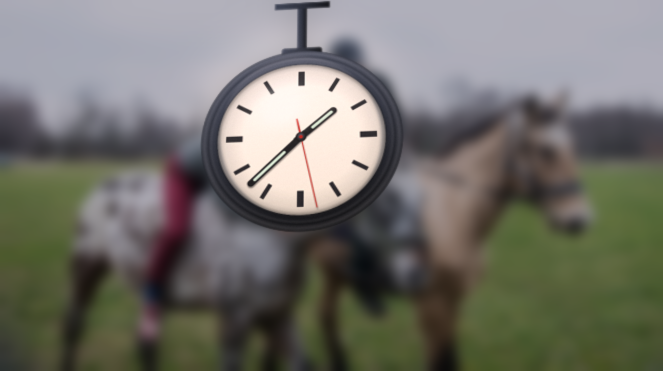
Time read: 1:37:28
